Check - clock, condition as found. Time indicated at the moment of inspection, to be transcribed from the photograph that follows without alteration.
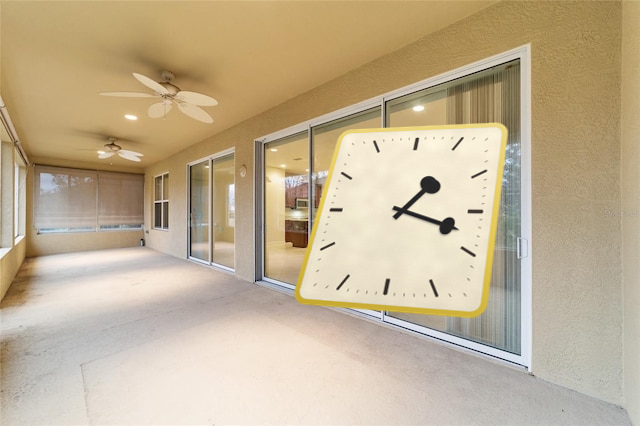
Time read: 1:18
